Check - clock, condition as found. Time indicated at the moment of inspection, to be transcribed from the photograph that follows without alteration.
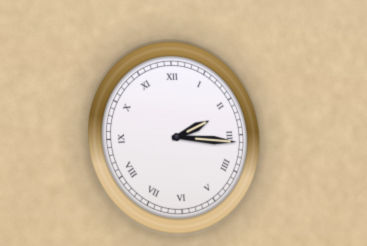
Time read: 2:16
